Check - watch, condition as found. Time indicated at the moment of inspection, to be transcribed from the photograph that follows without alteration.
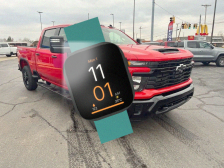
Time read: 11:01
